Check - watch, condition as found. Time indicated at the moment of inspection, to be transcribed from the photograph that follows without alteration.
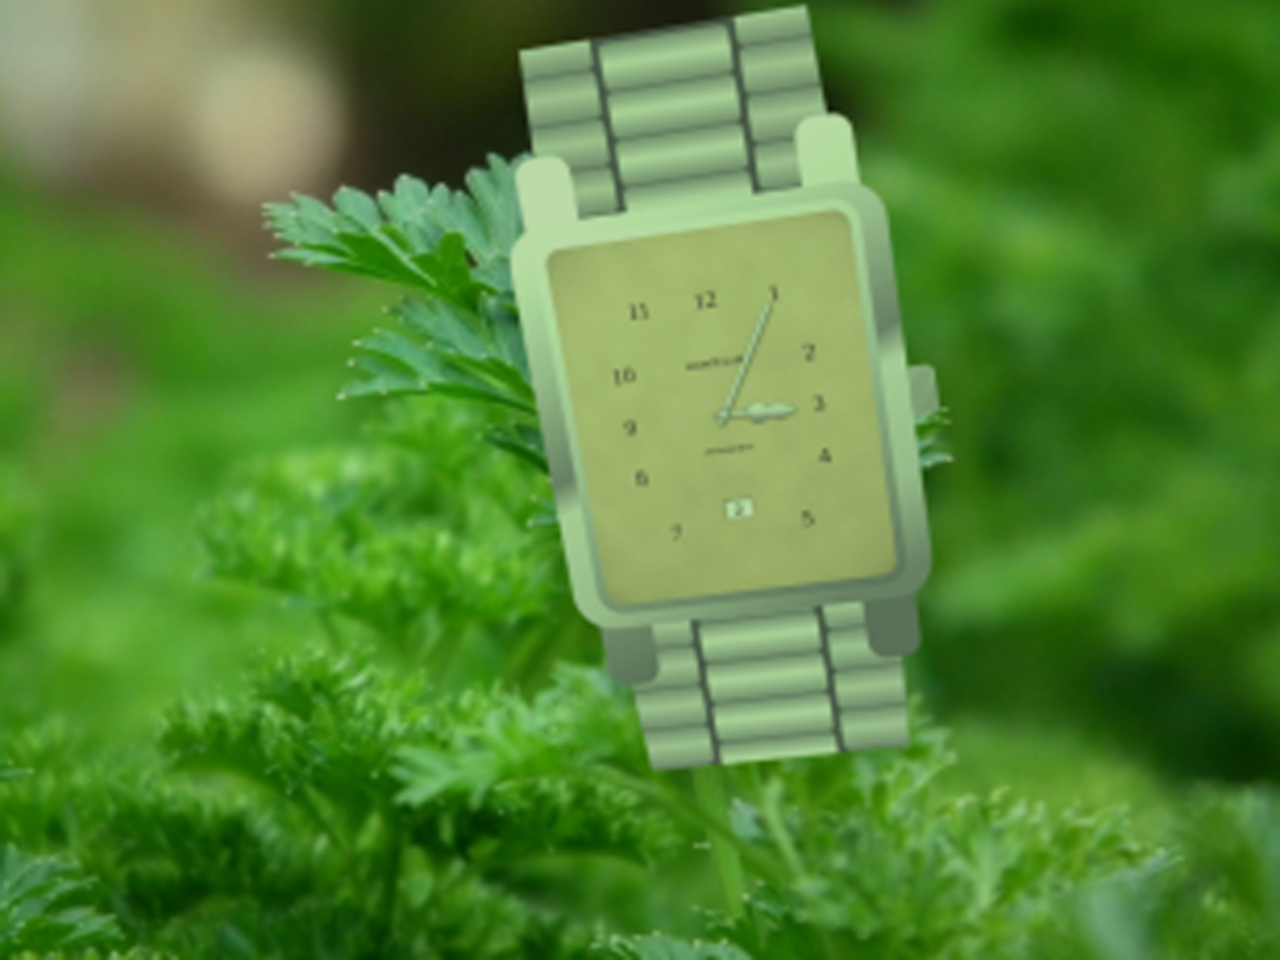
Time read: 3:05
